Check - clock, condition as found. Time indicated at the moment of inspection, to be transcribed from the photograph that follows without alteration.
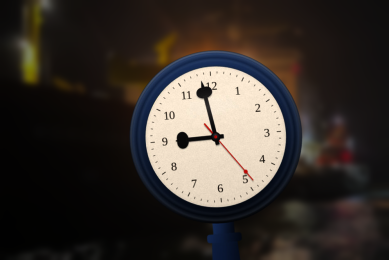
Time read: 8:58:24
